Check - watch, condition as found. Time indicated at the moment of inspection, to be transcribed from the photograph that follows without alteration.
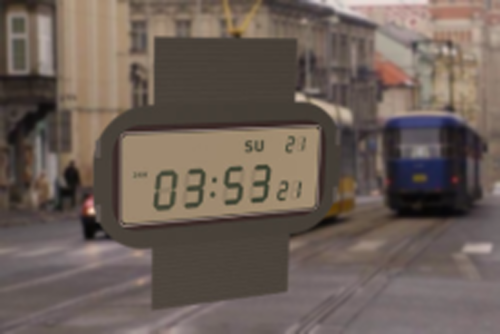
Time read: 3:53:21
